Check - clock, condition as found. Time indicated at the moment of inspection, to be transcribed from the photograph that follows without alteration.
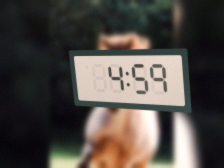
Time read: 4:59
